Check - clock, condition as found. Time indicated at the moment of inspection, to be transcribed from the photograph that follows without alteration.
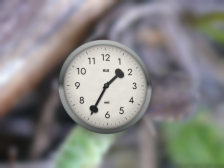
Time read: 1:35
